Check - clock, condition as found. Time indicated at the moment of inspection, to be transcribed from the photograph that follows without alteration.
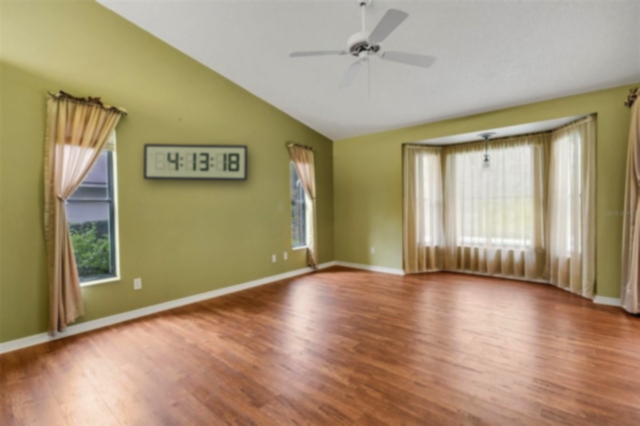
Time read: 4:13:18
